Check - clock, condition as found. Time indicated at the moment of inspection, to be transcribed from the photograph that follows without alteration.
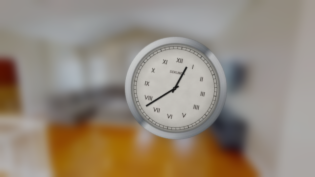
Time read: 12:38
